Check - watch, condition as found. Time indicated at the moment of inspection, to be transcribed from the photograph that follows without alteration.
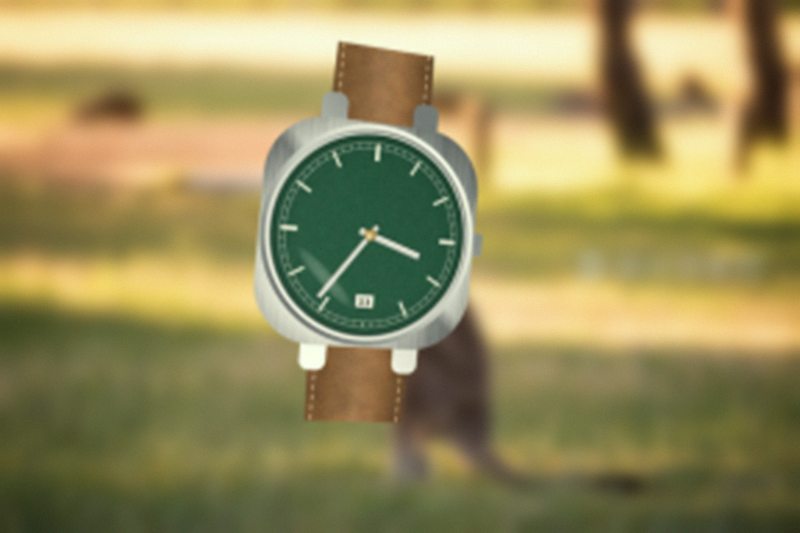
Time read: 3:36
